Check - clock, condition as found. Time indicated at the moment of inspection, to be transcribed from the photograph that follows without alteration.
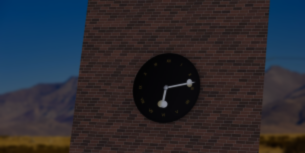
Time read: 6:13
